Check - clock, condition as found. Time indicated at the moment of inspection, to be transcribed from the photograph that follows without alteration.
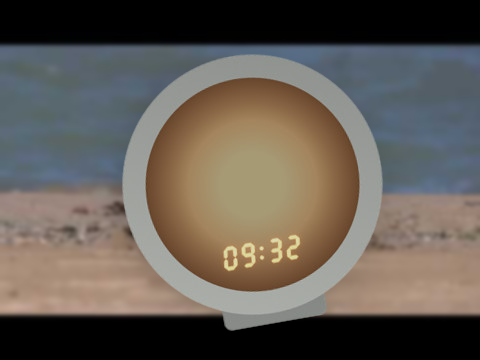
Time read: 9:32
